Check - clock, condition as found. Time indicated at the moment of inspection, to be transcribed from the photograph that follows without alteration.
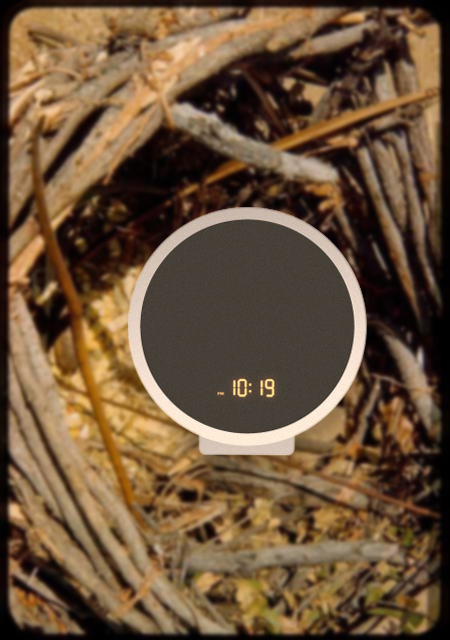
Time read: 10:19
